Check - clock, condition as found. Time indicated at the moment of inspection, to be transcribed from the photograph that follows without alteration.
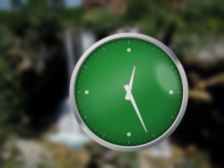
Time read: 12:26
